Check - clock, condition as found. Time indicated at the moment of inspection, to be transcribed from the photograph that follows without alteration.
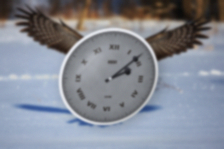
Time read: 2:08
